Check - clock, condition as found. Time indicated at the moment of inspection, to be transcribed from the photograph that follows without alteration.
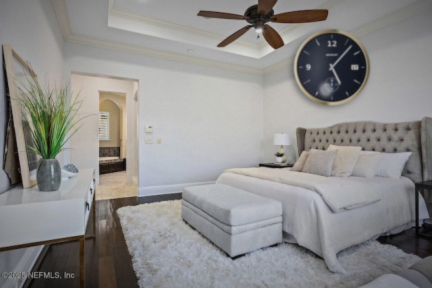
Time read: 5:07
